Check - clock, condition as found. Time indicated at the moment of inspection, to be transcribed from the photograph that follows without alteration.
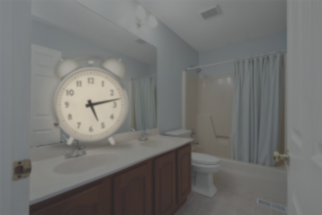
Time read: 5:13
